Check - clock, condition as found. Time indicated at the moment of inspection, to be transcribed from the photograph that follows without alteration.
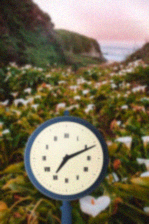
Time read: 7:11
